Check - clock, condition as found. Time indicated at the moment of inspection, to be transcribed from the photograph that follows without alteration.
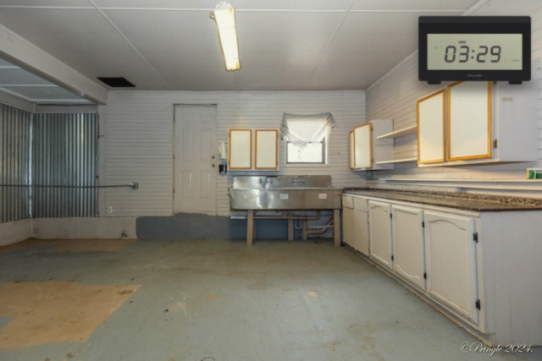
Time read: 3:29
